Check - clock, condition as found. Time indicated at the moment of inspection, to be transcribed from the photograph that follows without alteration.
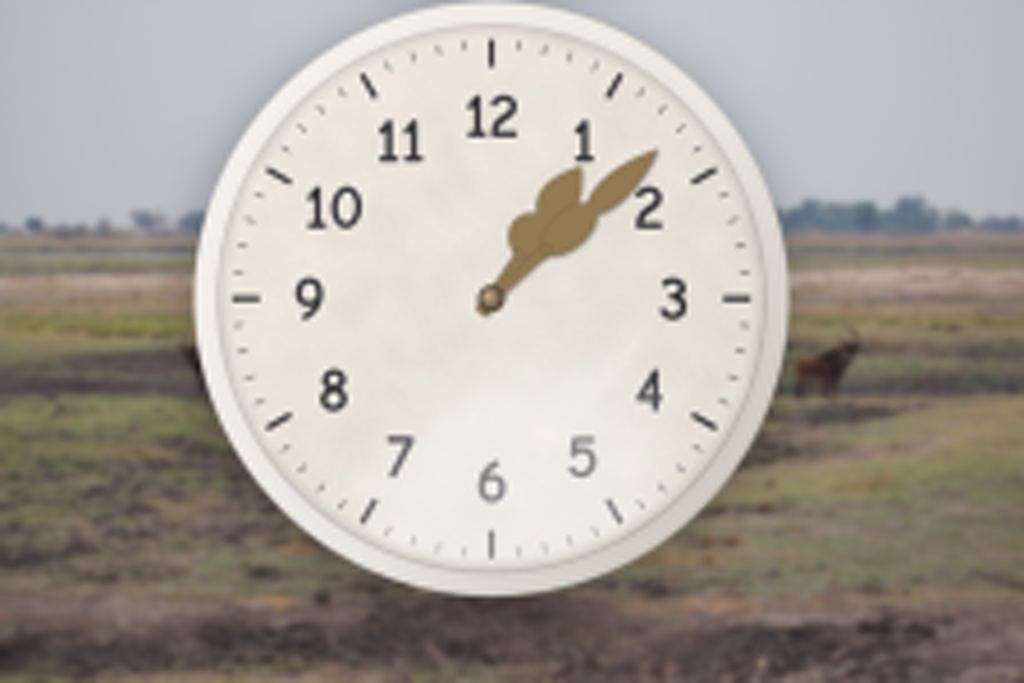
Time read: 1:08
